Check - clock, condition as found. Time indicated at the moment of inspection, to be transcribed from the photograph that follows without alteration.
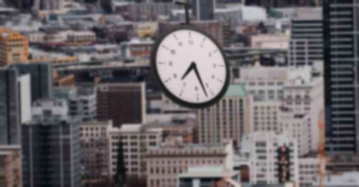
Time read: 7:27
